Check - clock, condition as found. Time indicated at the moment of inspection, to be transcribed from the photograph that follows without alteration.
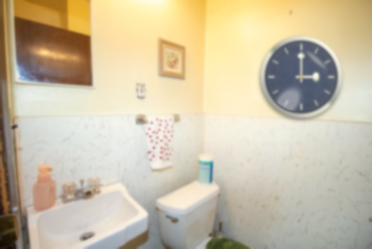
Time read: 3:00
